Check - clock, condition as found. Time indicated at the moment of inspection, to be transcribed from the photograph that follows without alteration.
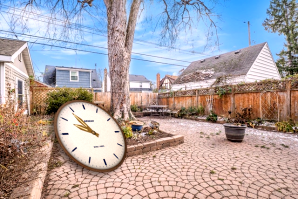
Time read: 9:54
